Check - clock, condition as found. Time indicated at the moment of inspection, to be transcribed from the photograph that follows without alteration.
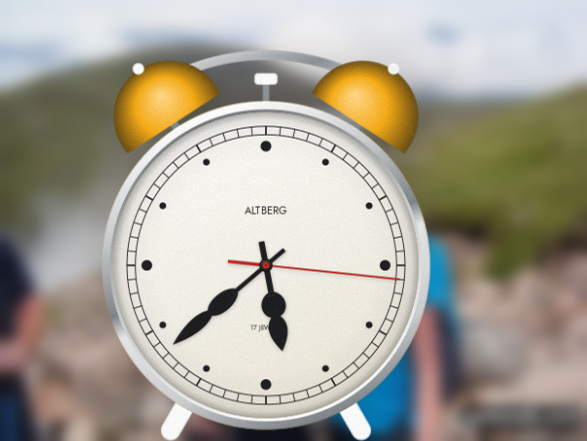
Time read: 5:38:16
